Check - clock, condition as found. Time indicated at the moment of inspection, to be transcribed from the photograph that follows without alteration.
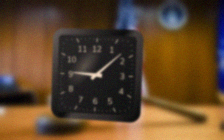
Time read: 9:08
